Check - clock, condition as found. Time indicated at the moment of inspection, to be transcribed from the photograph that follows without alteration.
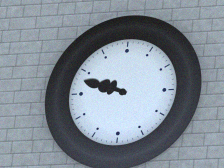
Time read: 9:48
